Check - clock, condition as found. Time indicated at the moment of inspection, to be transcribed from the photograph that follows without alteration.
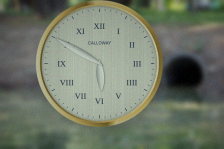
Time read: 5:50
